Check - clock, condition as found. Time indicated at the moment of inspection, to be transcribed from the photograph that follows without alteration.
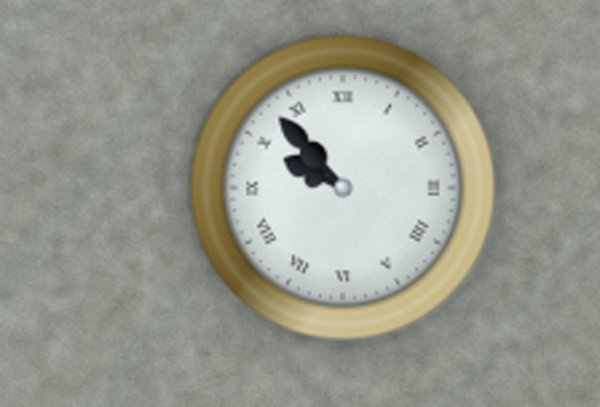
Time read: 9:53
